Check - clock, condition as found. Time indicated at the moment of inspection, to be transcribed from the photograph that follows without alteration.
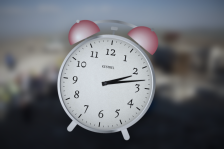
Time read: 2:13
